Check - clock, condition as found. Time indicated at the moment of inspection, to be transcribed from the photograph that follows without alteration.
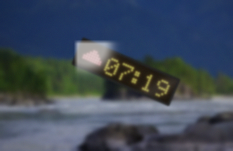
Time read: 7:19
